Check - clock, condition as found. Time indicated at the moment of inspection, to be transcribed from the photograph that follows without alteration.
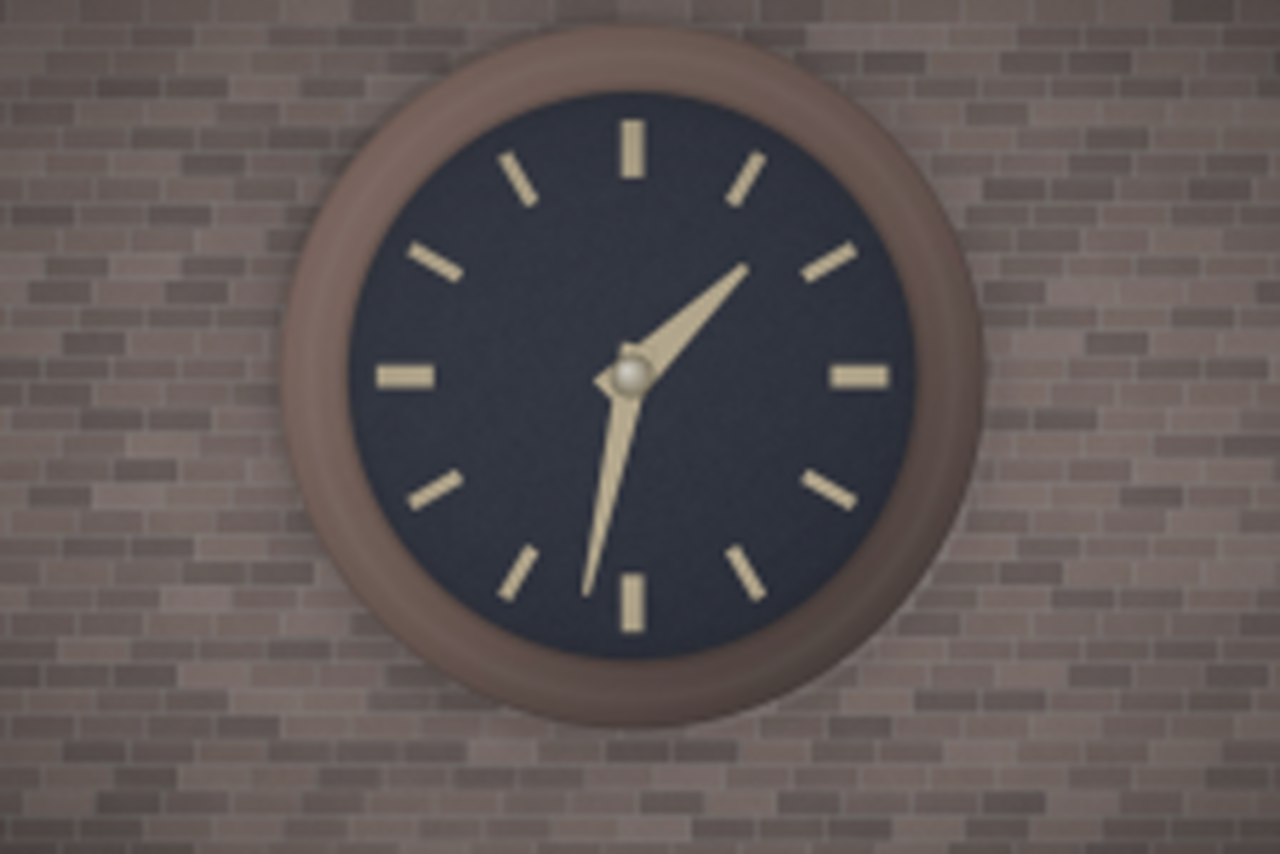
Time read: 1:32
